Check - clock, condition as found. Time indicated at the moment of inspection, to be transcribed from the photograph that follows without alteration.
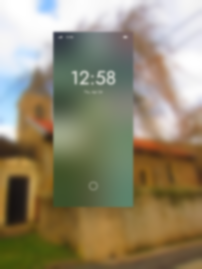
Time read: 12:58
